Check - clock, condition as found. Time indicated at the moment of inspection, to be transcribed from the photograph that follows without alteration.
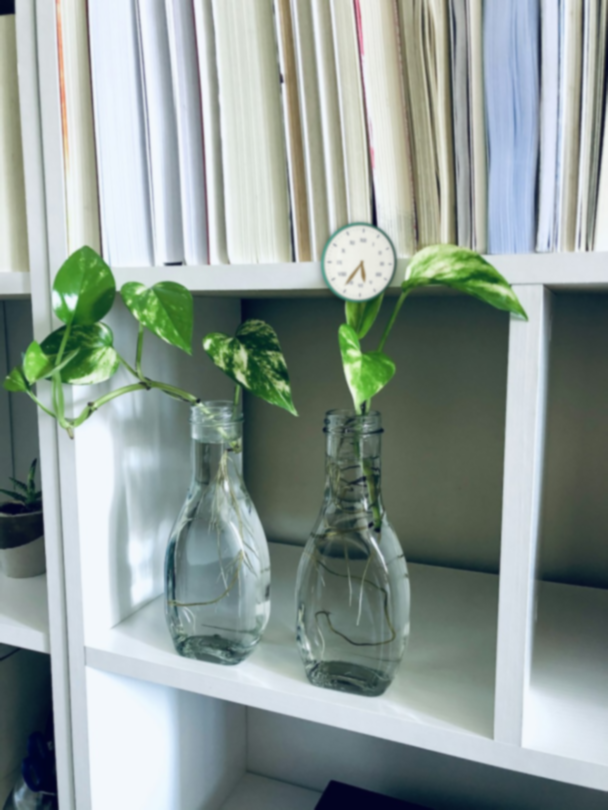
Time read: 5:36
